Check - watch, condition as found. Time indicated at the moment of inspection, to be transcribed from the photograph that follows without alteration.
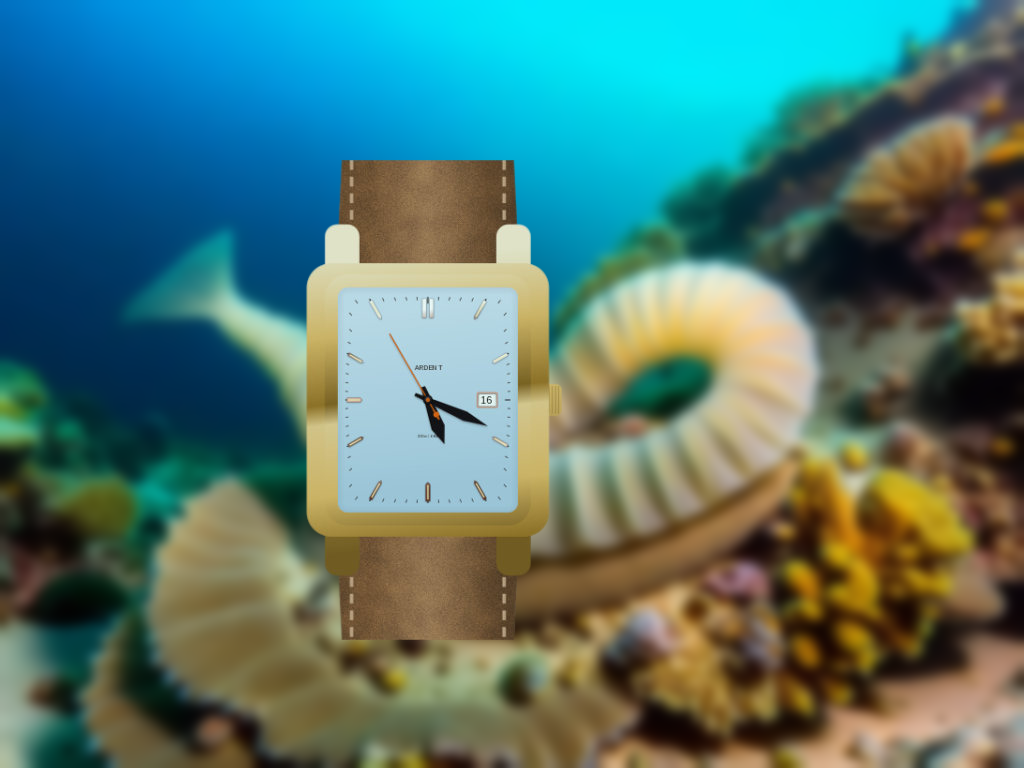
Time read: 5:18:55
